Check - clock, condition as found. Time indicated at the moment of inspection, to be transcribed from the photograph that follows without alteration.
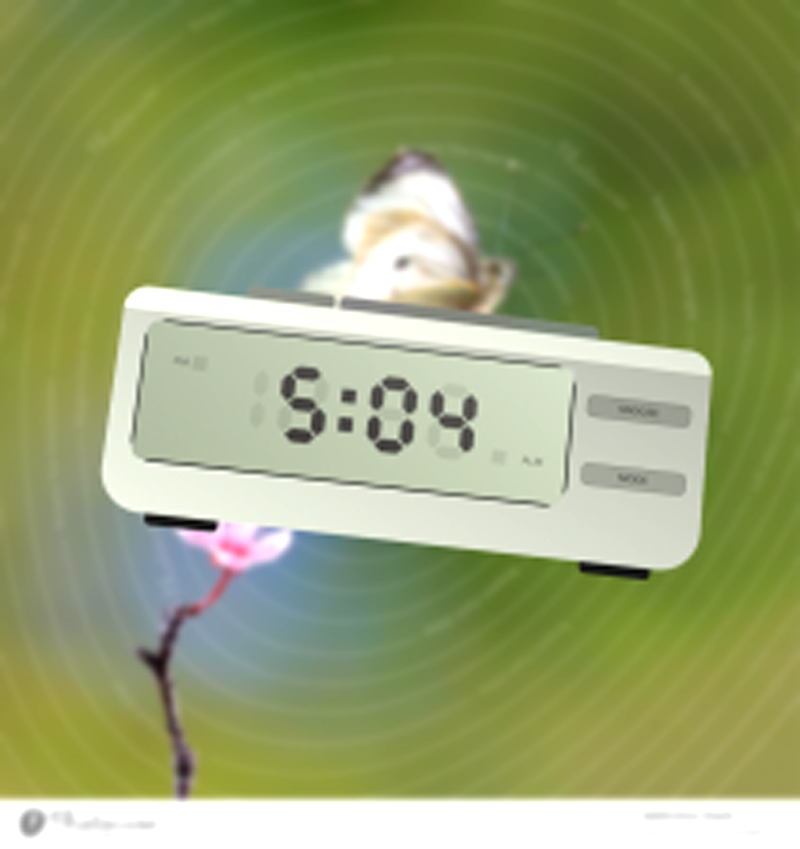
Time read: 5:04
